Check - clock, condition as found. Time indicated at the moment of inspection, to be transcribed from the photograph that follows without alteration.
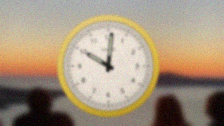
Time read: 10:01
